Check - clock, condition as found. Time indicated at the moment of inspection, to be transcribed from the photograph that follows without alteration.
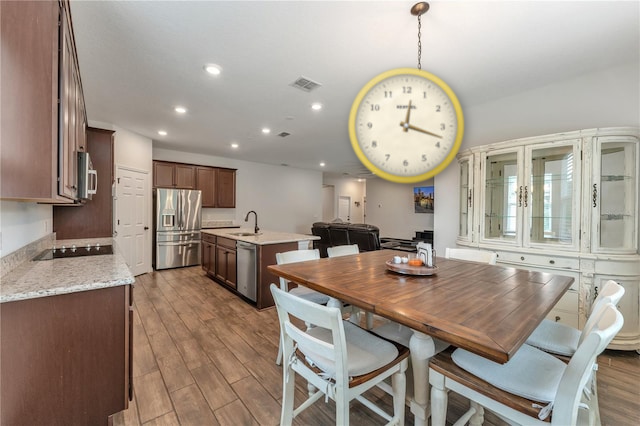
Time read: 12:18
